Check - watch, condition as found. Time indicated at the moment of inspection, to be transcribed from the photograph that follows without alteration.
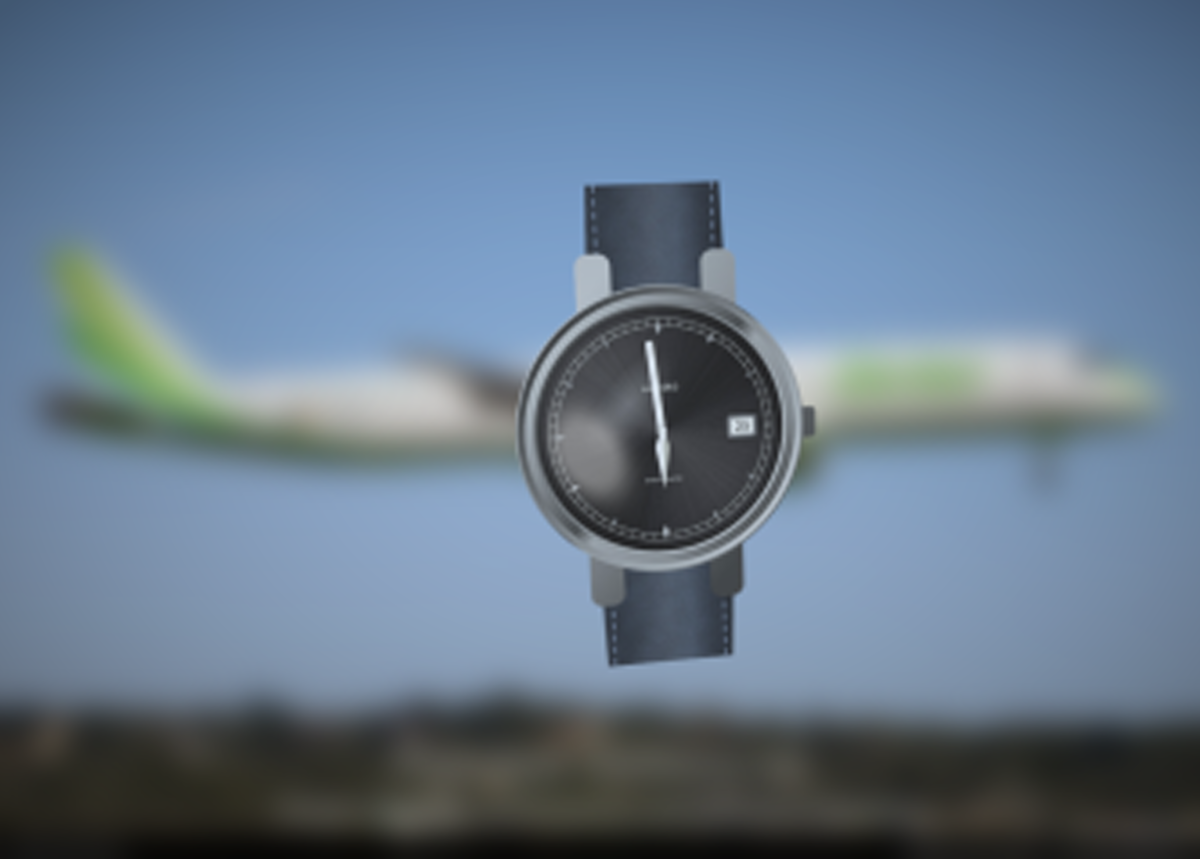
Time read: 5:59
